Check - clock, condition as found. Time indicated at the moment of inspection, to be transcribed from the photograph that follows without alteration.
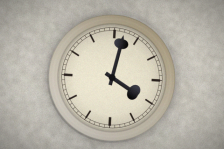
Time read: 4:02
